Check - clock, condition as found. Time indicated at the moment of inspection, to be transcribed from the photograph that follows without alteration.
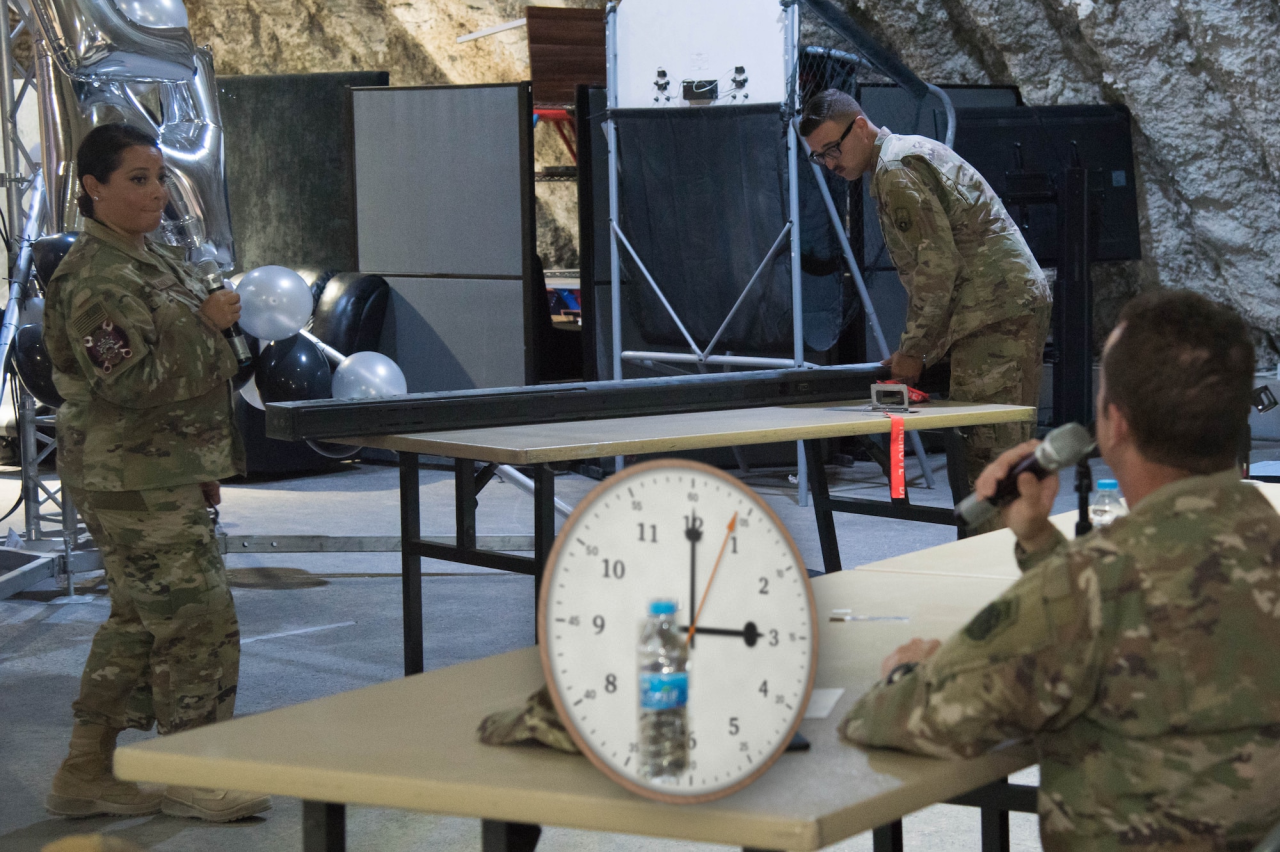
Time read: 3:00:04
